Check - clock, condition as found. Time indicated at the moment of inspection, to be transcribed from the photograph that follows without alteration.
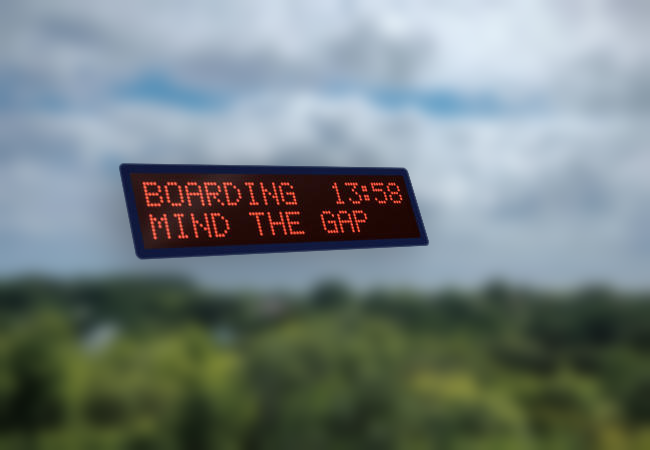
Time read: 13:58
